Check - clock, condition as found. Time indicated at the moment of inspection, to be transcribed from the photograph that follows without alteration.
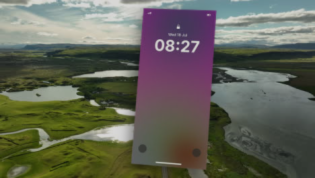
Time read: 8:27
